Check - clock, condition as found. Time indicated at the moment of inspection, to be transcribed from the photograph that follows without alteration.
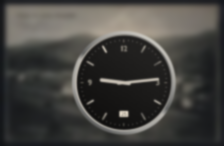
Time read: 9:14
